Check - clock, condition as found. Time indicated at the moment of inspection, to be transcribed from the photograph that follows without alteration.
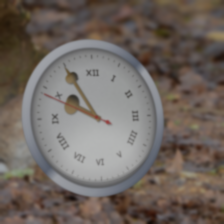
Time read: 9:54:49
